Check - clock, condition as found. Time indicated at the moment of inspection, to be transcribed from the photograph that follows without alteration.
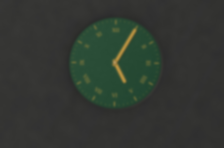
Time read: 5:05
